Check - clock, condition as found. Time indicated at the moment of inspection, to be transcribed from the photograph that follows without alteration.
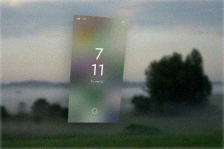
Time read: 7:11
